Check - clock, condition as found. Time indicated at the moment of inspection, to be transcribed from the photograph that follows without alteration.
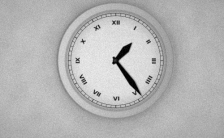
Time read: 1:24
